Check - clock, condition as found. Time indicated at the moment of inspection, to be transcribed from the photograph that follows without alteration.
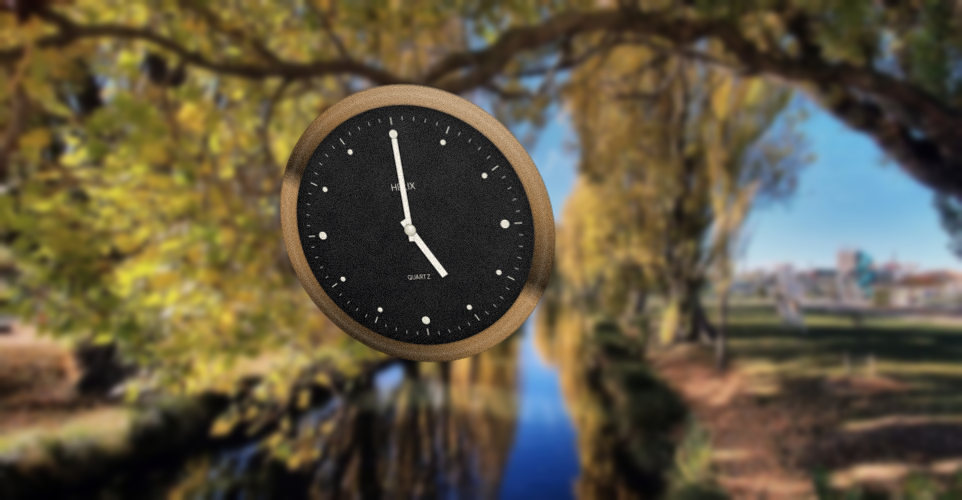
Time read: 5:00
